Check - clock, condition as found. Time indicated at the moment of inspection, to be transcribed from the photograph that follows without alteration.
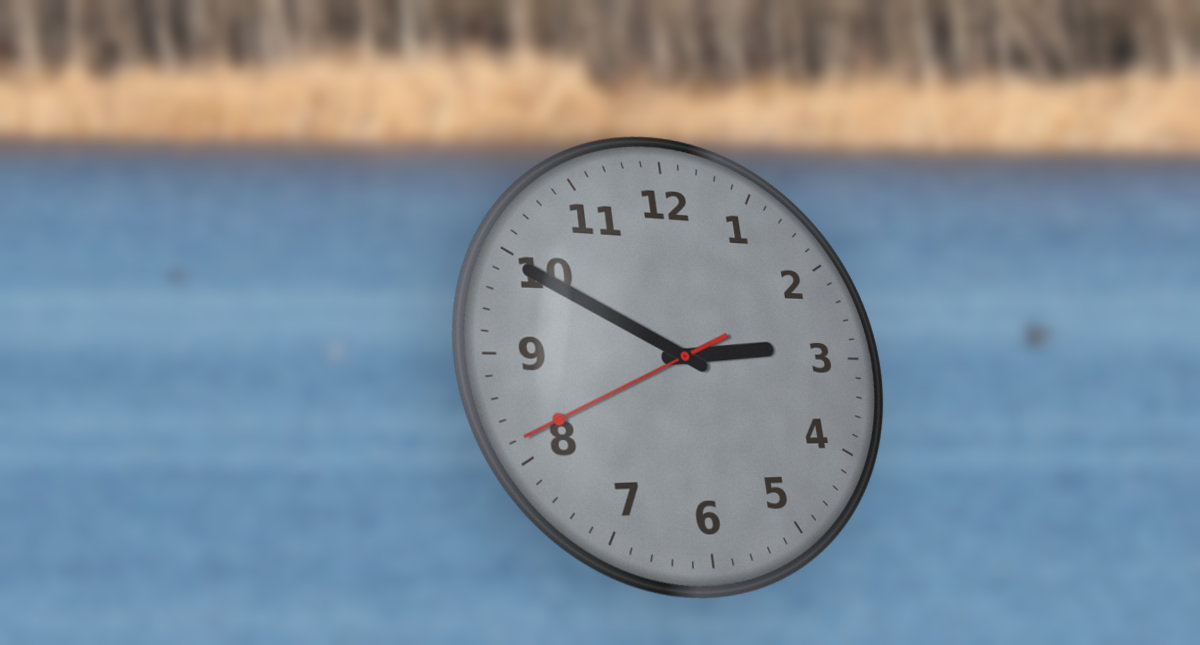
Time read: 2:49:41
